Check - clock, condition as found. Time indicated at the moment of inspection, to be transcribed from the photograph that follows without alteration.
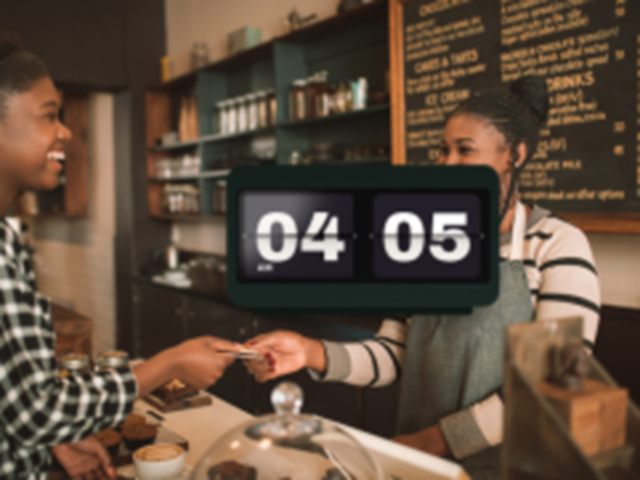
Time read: 4:05
